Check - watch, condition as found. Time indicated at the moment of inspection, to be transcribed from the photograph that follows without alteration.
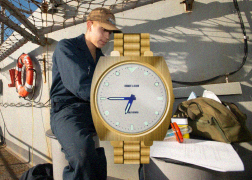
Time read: 6:45
